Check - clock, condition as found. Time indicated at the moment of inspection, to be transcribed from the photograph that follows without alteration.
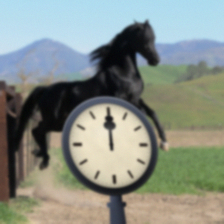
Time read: 12:00
